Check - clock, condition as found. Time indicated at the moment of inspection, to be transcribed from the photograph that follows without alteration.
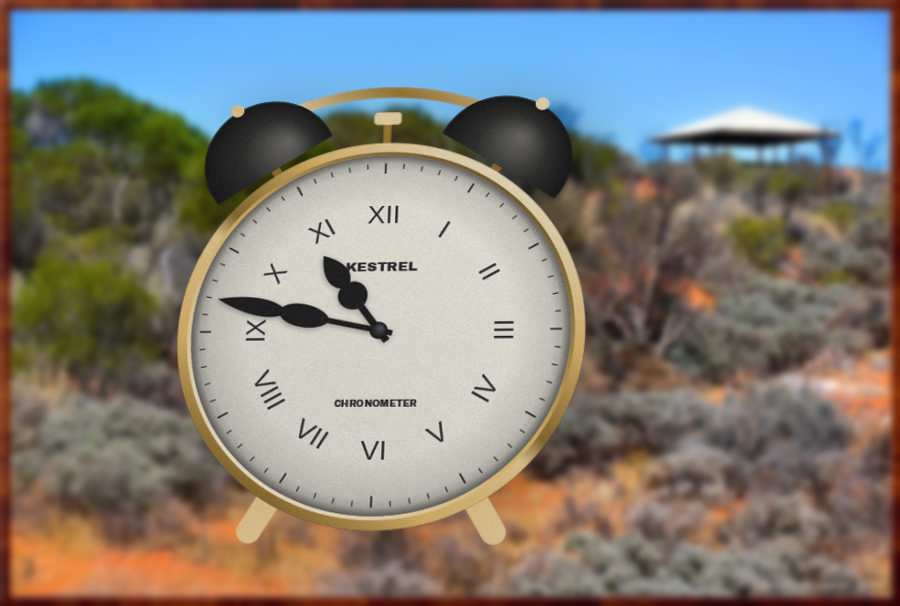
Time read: 10:47
